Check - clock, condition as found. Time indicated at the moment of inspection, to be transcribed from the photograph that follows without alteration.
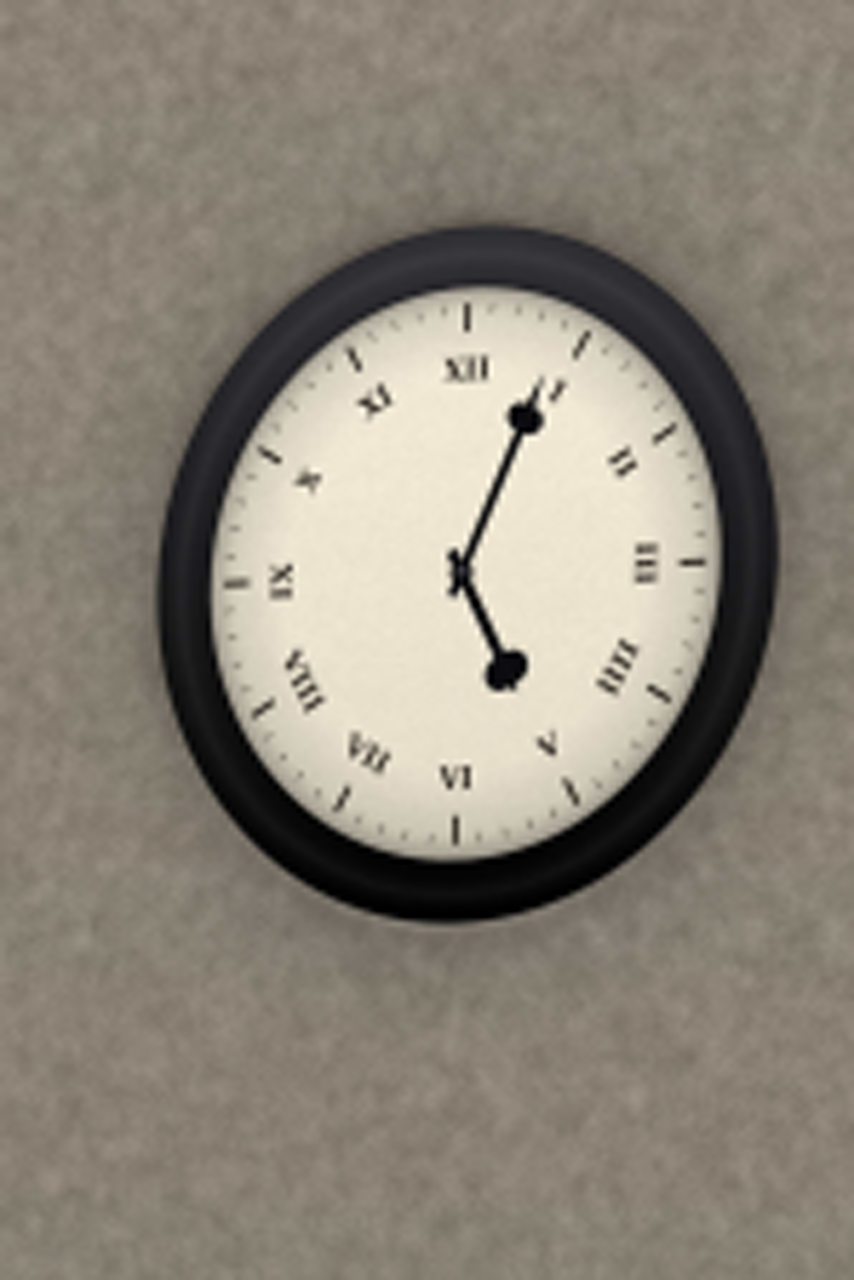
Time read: 5:04
